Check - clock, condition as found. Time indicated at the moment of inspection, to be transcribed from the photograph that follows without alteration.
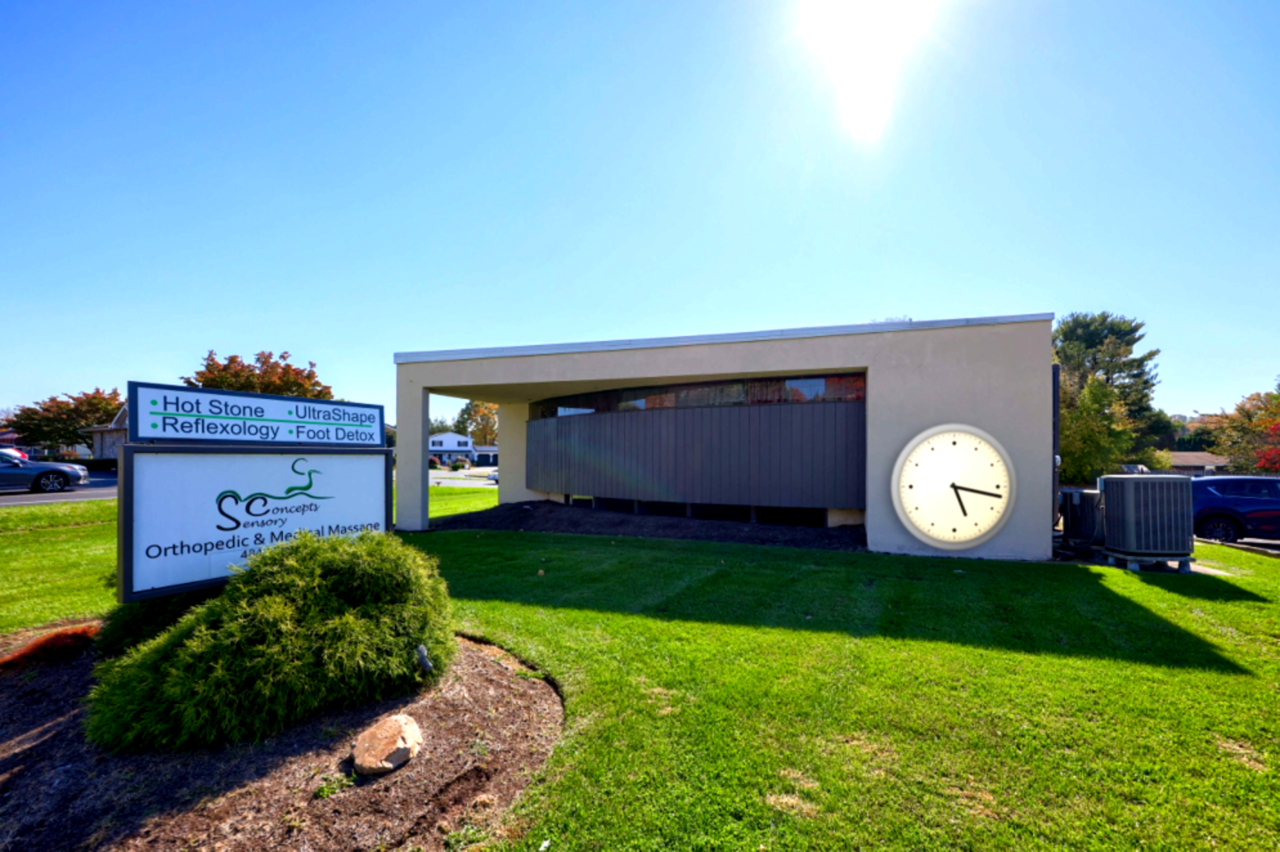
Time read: 5:17
